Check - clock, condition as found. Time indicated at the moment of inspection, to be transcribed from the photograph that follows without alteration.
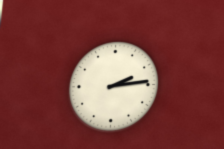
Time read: 2:14
